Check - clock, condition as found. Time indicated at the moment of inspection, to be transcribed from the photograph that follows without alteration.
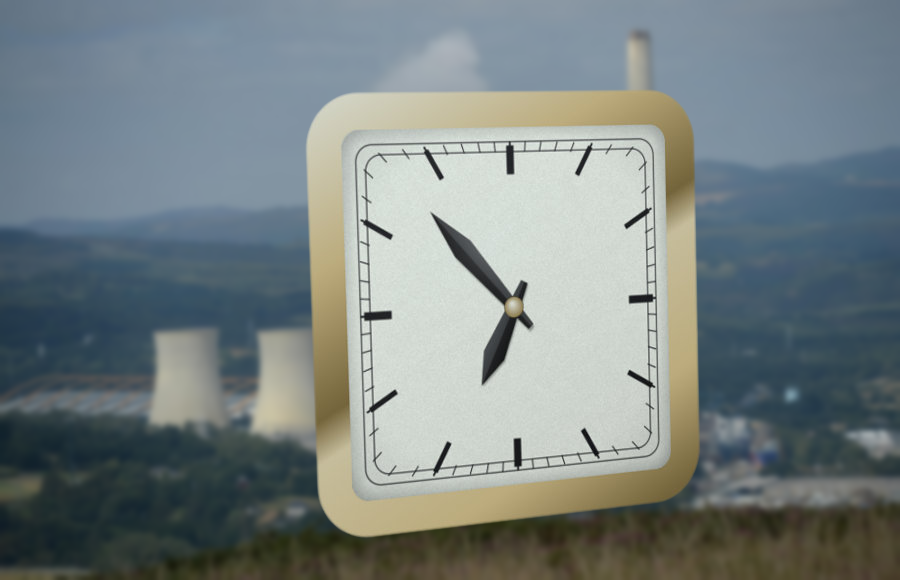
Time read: 6:53
